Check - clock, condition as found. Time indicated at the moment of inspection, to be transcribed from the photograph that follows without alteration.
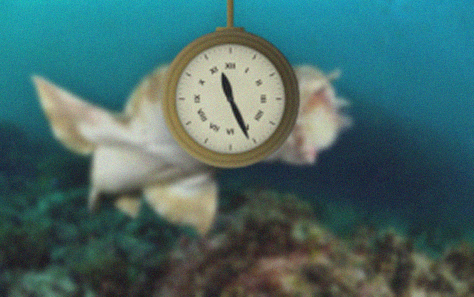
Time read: 11:26
